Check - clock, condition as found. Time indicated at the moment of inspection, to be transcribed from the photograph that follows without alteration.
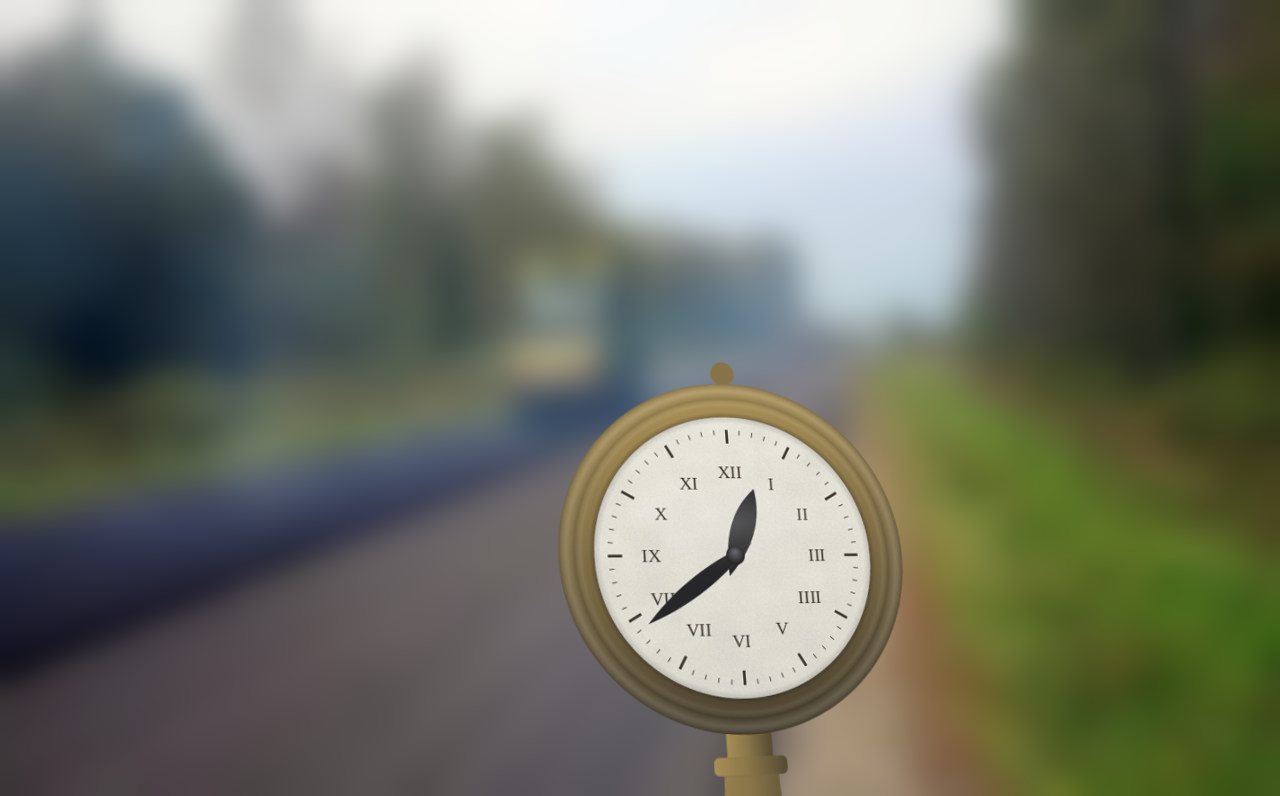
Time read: 12:39
